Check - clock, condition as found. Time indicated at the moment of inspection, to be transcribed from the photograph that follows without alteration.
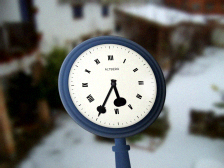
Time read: 5:35
